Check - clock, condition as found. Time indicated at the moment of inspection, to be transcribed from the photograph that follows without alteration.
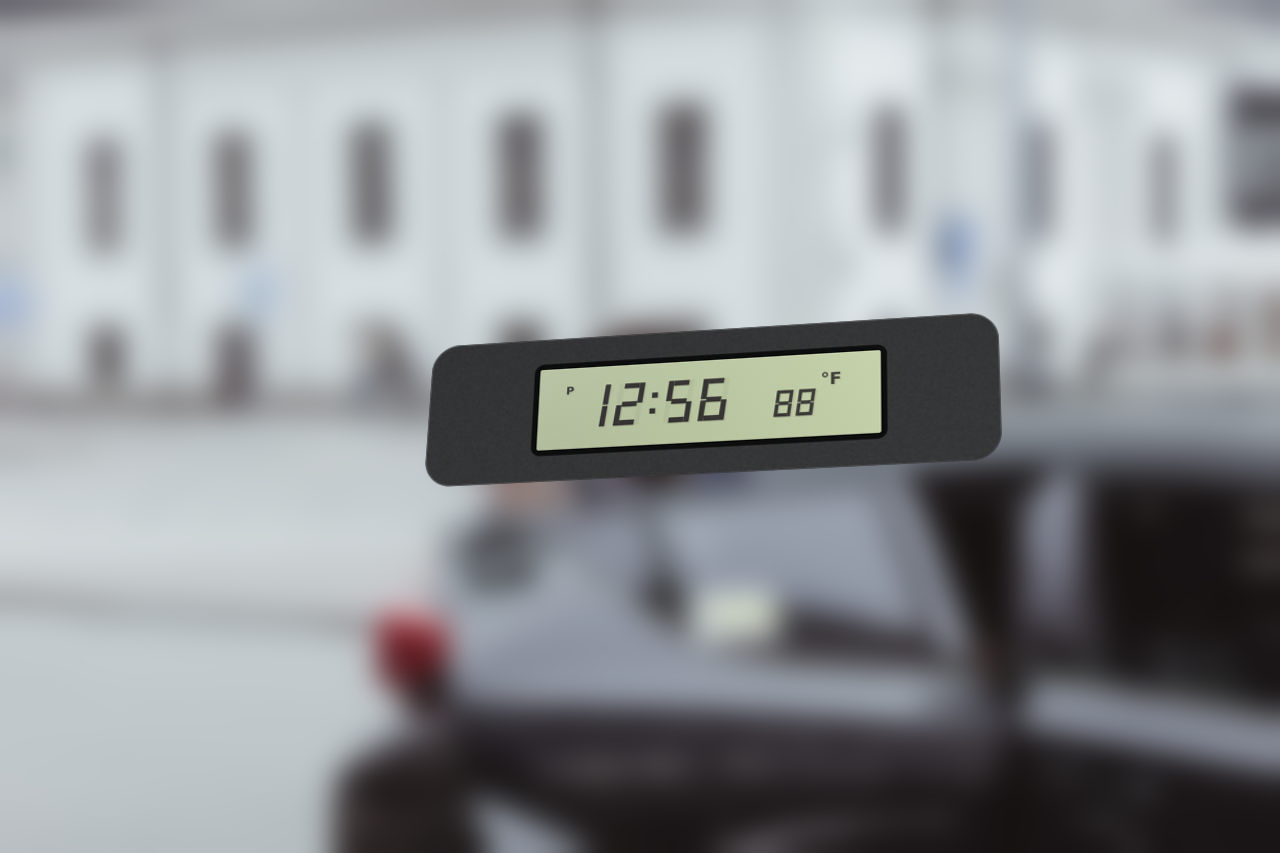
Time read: 12:56
